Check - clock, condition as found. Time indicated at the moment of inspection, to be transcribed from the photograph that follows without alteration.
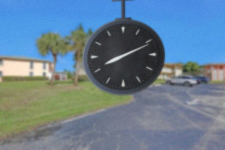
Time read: 8:11
